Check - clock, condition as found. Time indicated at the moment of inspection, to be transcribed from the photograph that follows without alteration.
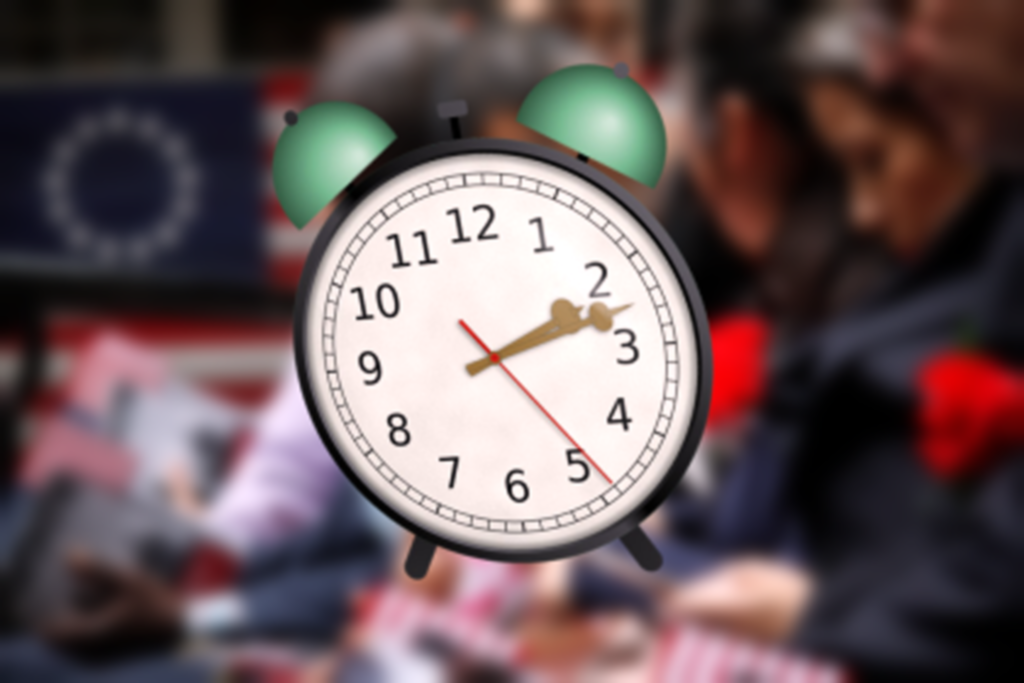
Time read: 2:12:24
